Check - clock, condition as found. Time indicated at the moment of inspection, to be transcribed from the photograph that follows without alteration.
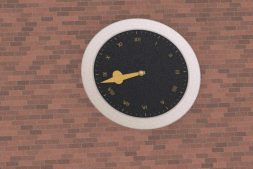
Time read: 8:43
